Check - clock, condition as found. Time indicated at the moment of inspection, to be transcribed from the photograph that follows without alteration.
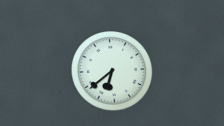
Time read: 6:39
